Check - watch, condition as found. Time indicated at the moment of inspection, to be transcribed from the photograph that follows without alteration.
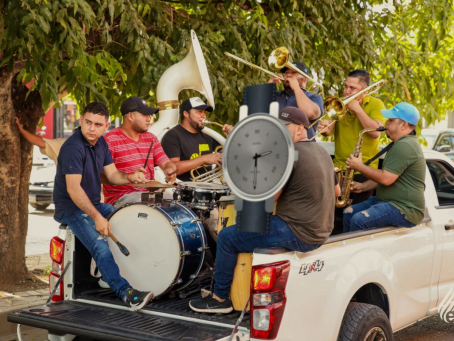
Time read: 2:30
